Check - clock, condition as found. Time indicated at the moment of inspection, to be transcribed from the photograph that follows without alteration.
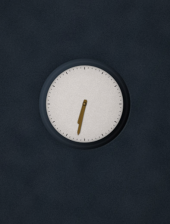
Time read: 6:32
